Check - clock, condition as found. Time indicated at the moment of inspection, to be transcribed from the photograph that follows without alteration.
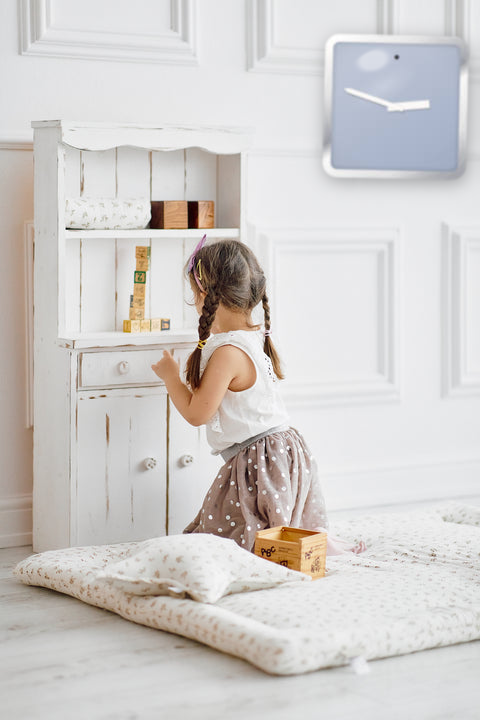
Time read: 2:48
